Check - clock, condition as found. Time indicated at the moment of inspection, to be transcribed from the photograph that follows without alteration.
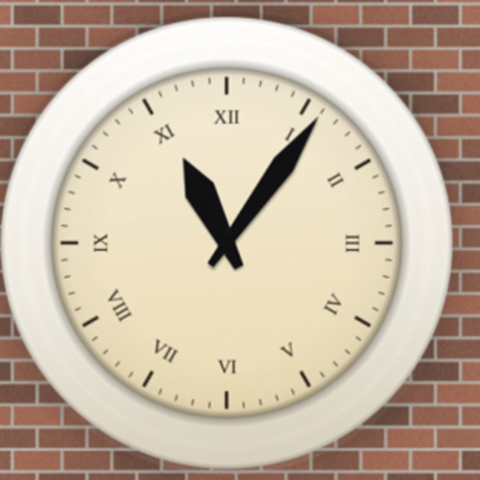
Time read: 11:06
